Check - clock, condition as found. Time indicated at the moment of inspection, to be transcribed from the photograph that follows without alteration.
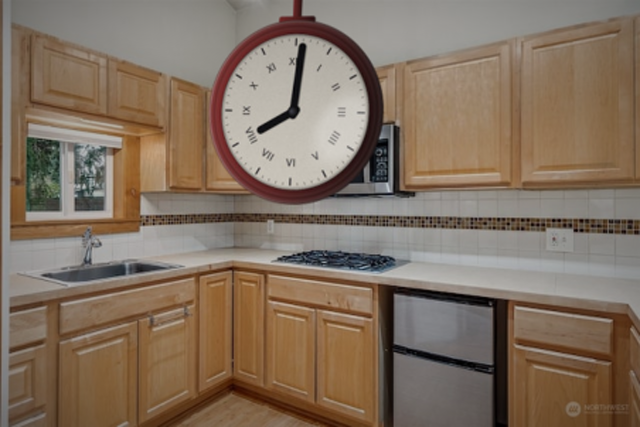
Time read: 8:01
